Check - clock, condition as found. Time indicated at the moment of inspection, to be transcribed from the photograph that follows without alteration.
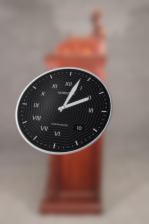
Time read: 2:03
